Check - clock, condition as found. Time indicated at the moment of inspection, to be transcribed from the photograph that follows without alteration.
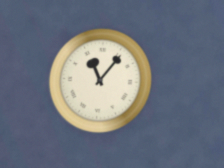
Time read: 11:06
